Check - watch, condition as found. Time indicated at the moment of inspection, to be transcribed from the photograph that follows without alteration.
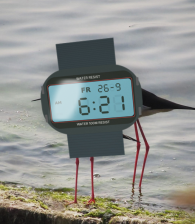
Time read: 6:21
